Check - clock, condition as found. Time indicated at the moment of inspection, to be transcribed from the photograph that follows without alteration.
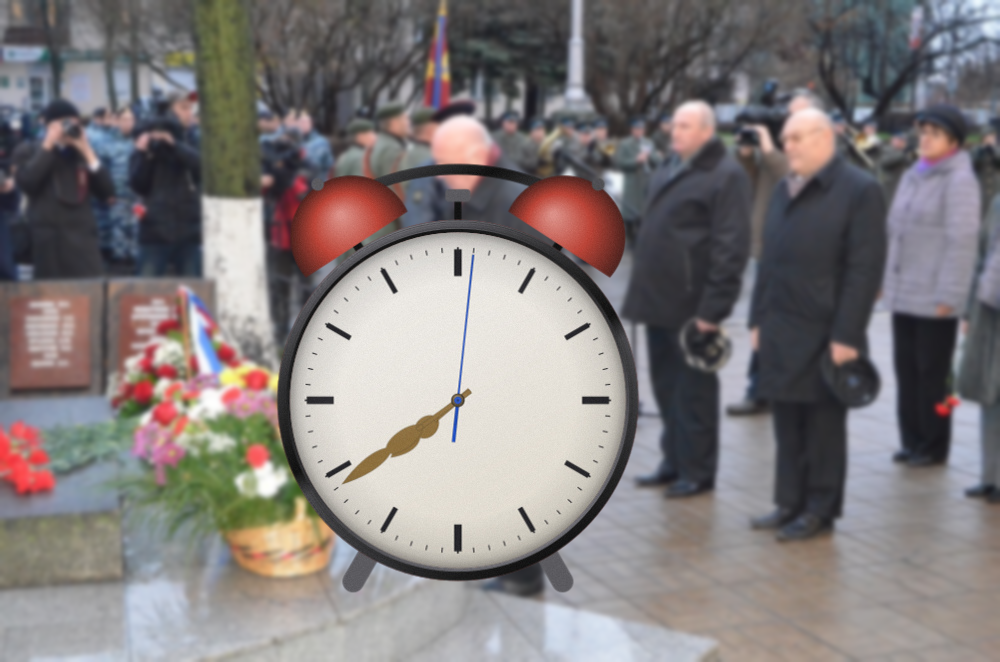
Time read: 7:39:01
